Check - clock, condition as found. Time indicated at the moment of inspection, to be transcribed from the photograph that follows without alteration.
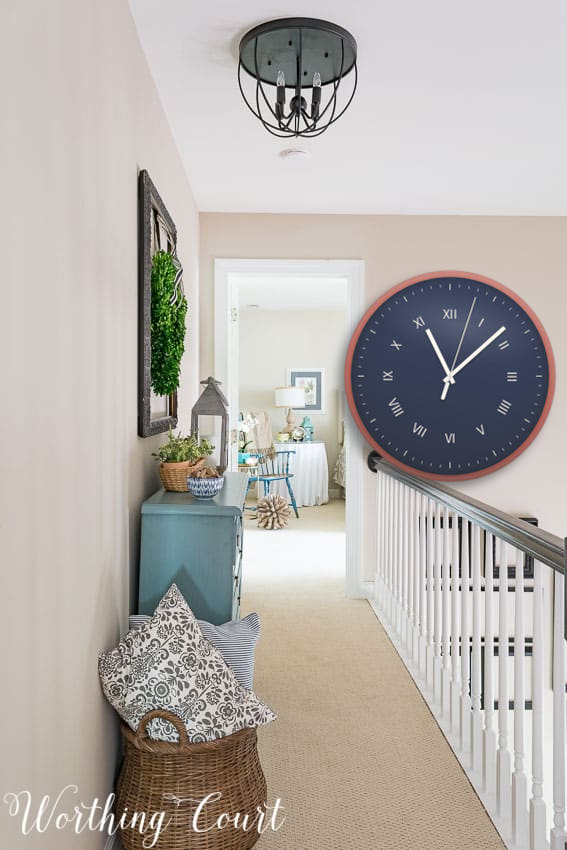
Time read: 11:08:03
